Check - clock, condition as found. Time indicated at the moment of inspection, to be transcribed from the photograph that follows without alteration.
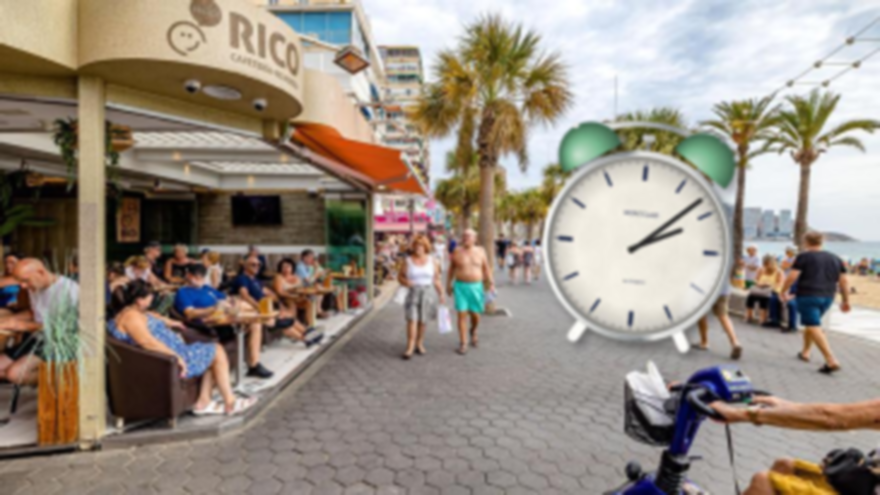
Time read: 2:08
